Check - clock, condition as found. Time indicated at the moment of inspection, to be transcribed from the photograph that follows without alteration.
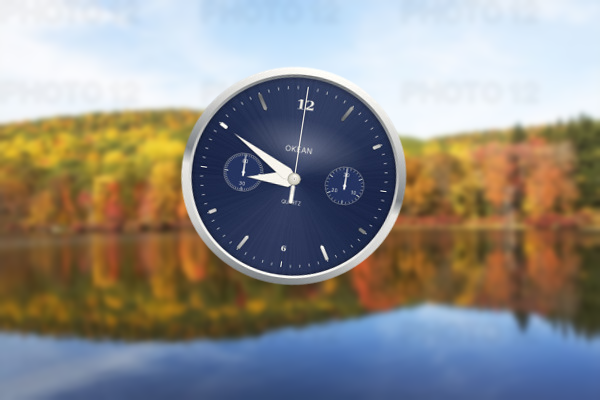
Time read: 8:50
